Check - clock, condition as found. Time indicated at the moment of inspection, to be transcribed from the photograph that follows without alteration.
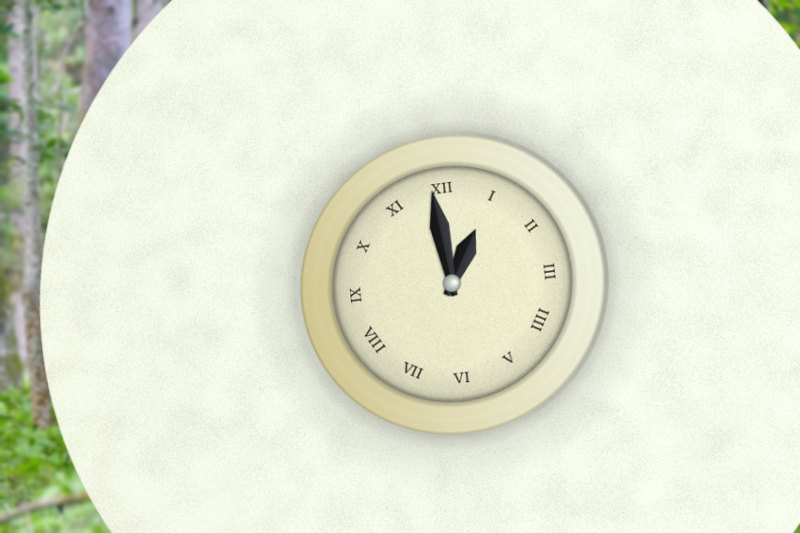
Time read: 12:59
